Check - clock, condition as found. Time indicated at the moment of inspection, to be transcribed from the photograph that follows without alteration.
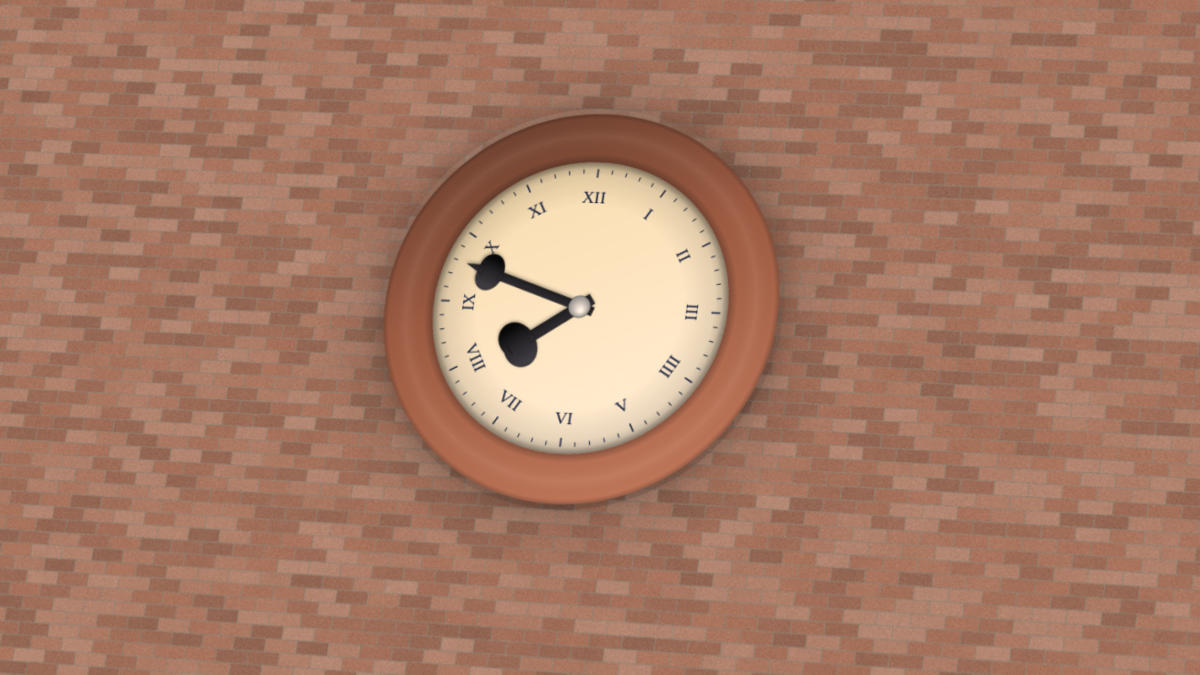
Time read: 7:48
